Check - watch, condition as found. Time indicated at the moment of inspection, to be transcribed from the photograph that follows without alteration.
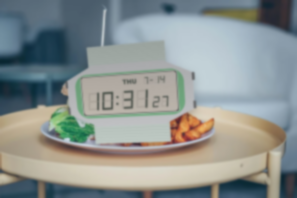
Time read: 10:31:27
